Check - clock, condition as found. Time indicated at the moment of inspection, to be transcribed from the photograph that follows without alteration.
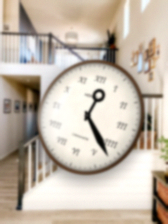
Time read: 12:22
